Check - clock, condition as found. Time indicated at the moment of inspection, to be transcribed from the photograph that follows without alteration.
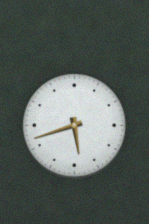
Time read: 5:42
